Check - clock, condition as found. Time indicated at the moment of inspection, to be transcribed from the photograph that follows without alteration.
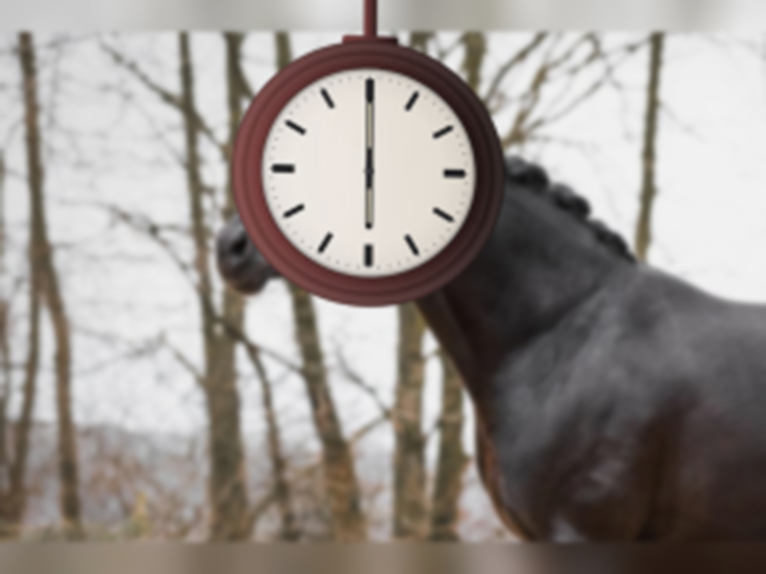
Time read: 6:00
